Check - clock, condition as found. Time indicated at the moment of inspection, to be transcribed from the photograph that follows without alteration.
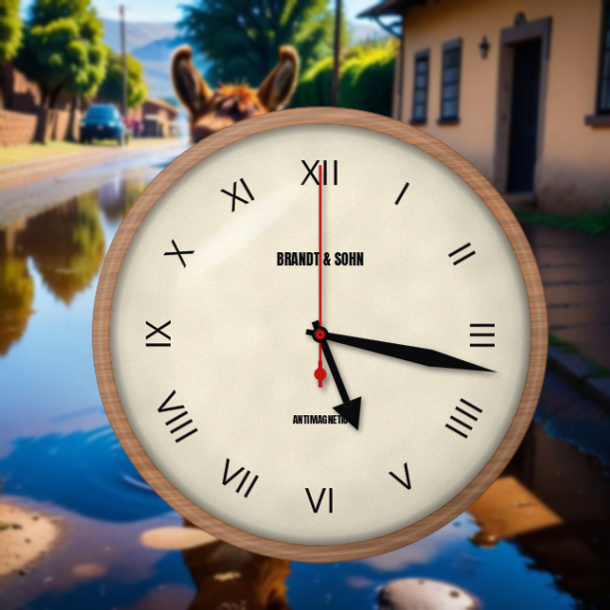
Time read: 5:17:00
